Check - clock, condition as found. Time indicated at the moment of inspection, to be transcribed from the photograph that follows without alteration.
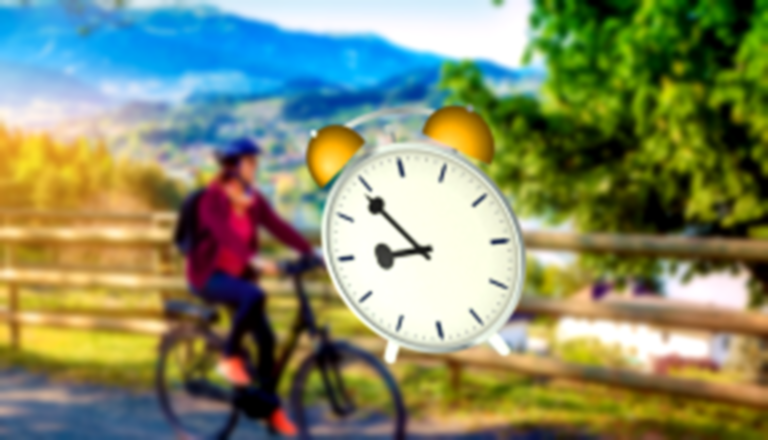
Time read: 8:54
